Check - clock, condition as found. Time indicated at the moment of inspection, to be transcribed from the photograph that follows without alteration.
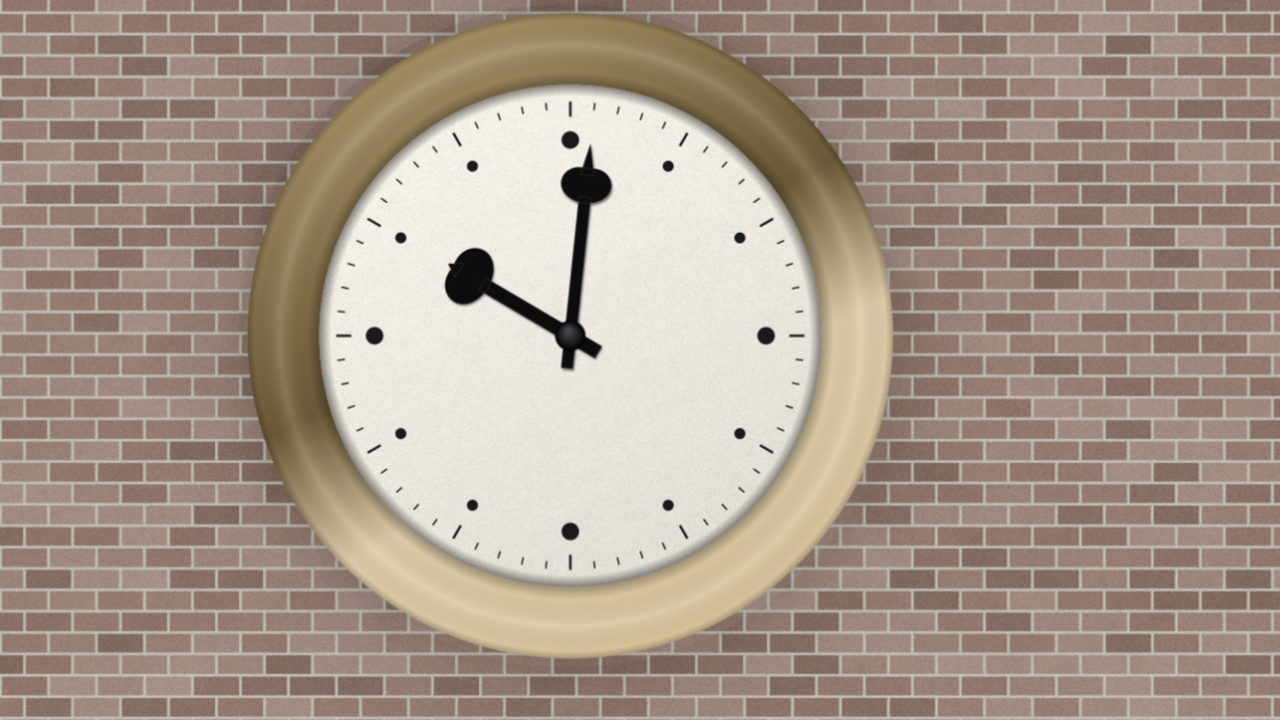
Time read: 10:01
